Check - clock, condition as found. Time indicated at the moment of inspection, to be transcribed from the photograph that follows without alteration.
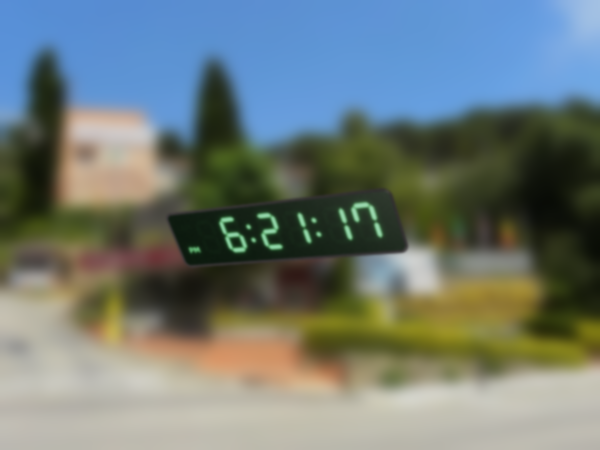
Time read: 6:21:17
